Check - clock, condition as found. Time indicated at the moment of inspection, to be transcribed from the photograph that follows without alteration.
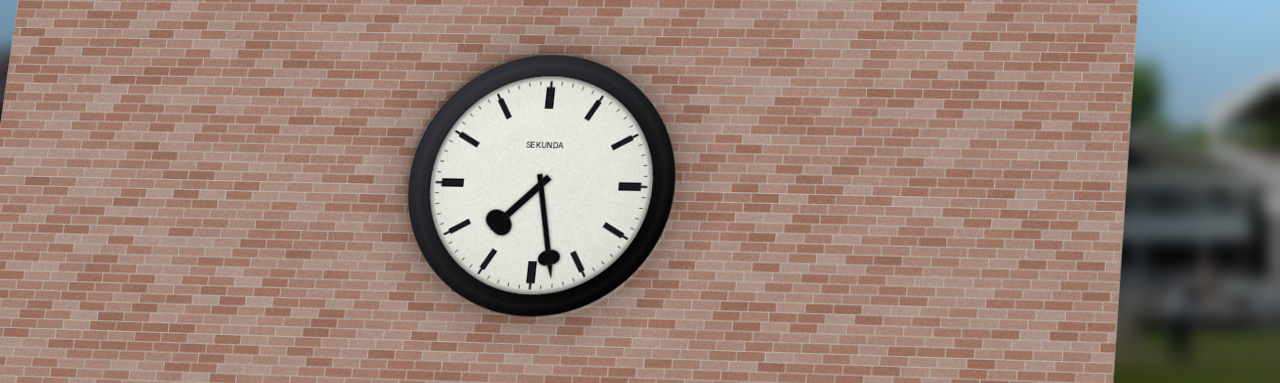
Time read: 7:28
